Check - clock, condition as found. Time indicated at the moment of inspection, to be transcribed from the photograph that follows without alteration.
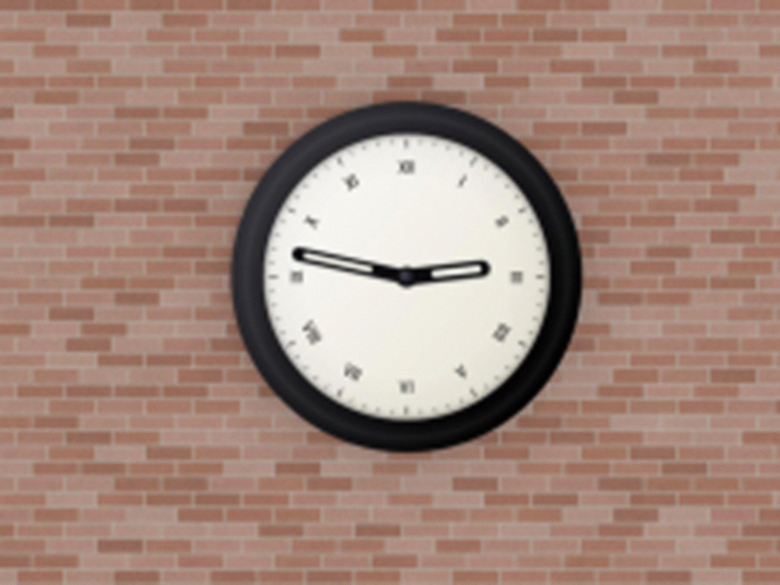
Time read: 2:47
